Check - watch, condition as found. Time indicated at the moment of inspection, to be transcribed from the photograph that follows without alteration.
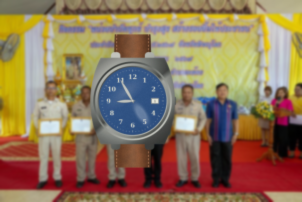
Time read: 8:55
